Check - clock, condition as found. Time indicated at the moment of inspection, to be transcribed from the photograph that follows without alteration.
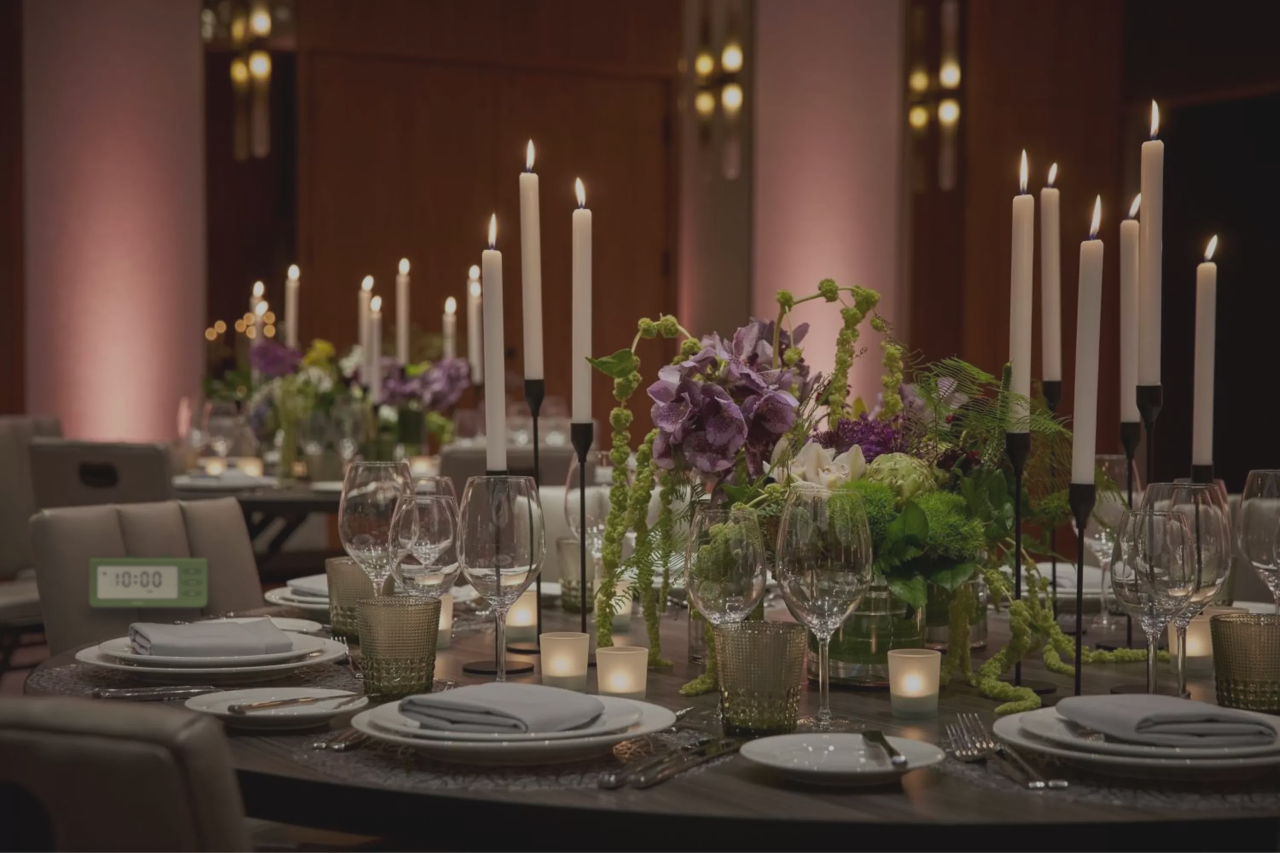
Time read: 10:00
